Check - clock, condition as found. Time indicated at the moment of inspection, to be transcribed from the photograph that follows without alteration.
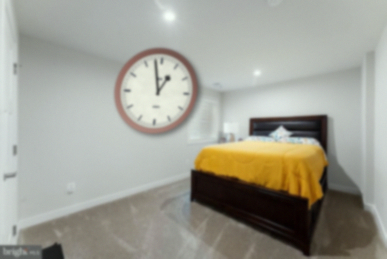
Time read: 12:58
